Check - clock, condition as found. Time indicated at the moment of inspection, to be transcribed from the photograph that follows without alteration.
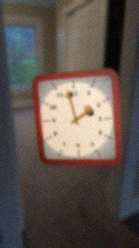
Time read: 1:58
